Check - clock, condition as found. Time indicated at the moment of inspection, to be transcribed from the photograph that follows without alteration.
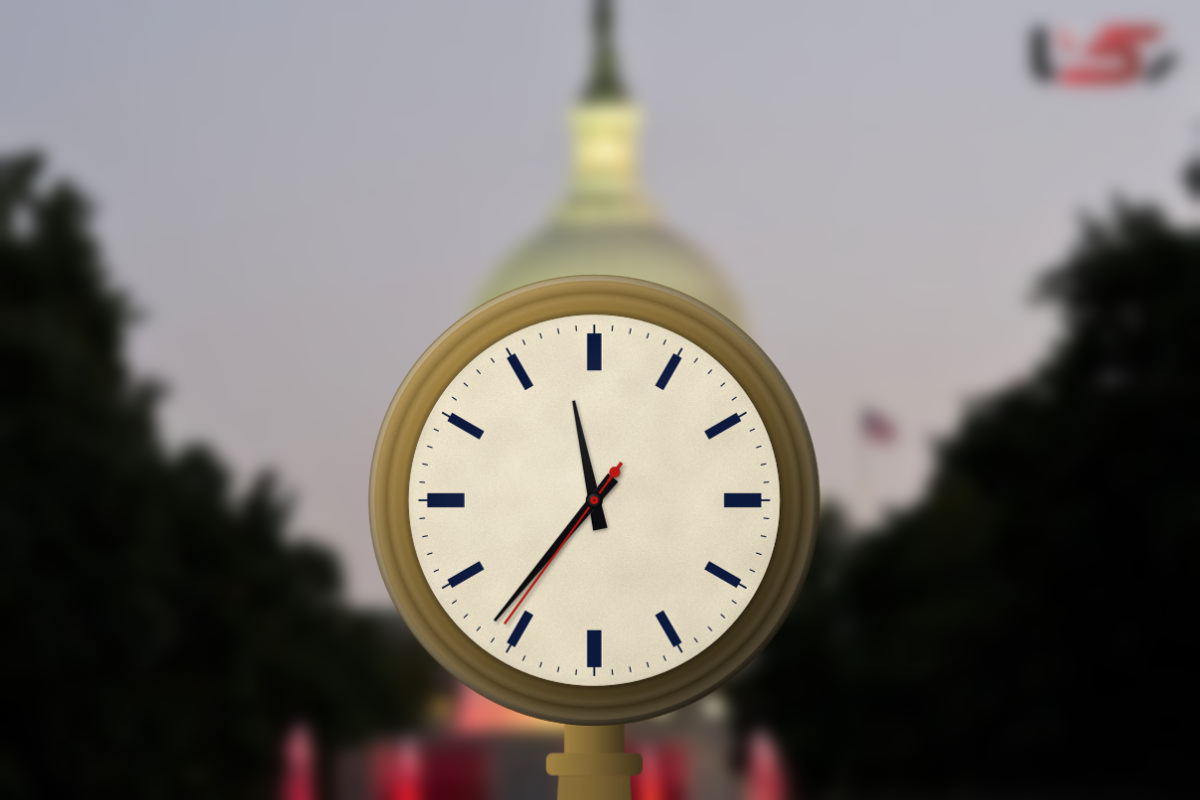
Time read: 11:36:36
